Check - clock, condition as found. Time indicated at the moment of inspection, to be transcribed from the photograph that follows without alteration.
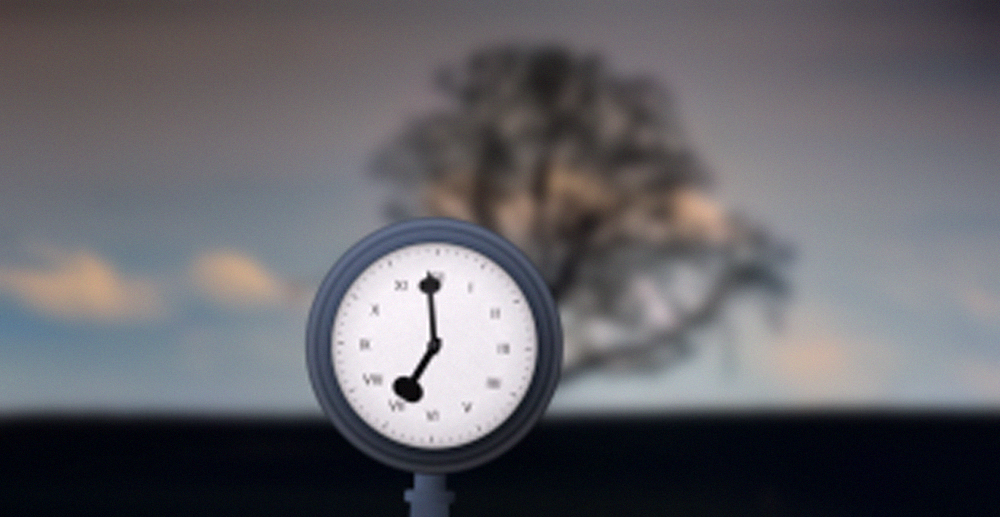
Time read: 6:59
